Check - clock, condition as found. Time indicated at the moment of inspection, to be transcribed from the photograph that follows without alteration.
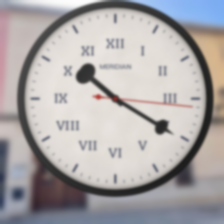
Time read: 10:20:16
